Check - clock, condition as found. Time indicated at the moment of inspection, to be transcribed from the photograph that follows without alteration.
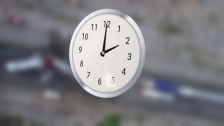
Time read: 2:00
